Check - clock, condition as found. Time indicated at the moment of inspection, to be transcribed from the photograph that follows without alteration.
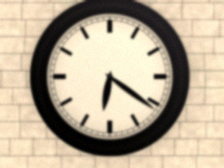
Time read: 6:21
